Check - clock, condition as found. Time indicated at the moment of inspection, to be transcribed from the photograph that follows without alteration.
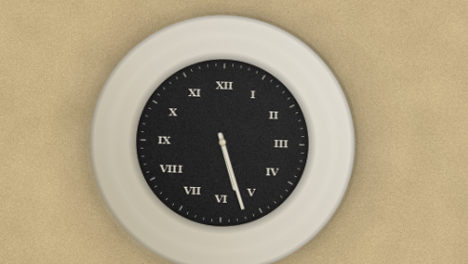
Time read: 5:27
